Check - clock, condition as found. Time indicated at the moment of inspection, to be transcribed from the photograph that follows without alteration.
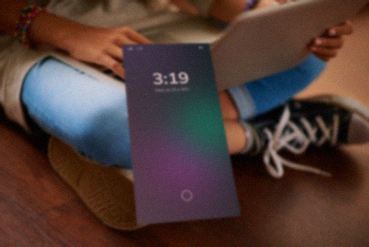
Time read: 3:19
